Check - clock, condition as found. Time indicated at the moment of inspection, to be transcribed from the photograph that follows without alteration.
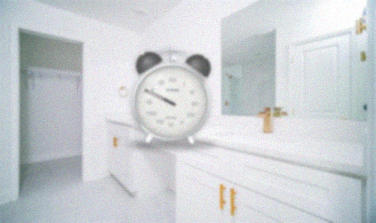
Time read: 9:49
